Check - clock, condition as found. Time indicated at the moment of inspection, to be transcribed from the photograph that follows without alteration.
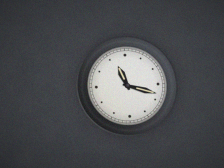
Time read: 11:18
